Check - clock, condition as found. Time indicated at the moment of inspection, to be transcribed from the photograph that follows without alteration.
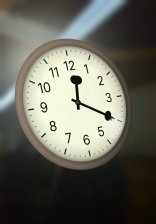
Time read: 12:20
